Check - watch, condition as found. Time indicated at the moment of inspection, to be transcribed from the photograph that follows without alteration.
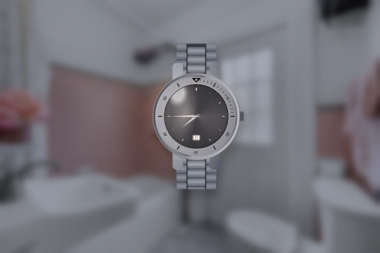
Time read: 7:45
